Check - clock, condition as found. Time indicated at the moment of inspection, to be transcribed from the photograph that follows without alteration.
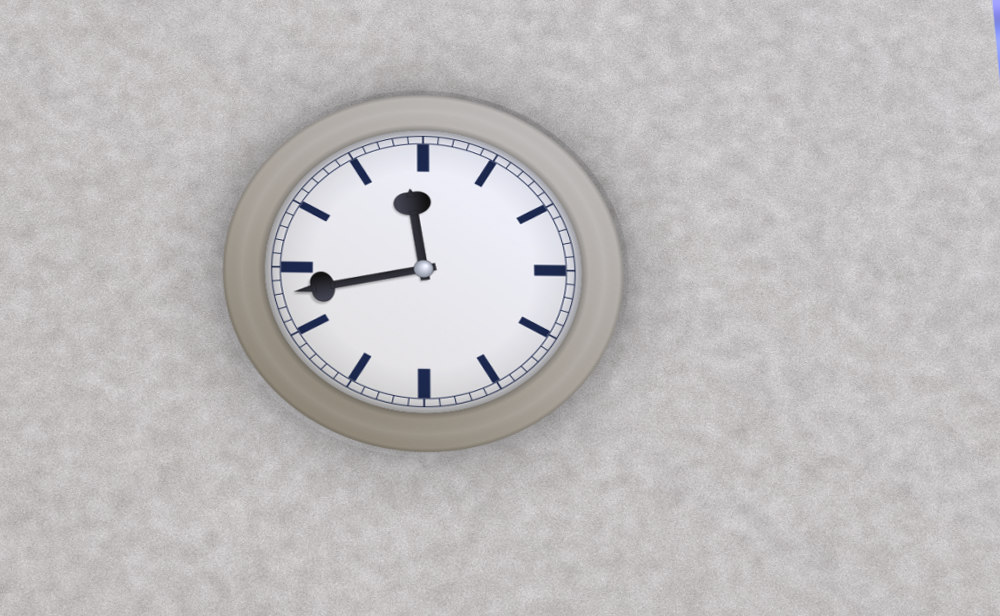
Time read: 11:43
